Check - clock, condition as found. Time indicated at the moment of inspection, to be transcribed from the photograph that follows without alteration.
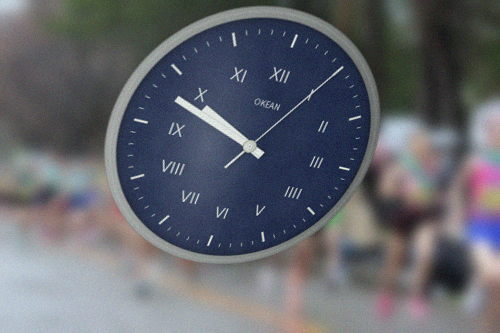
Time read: 9:48:05
